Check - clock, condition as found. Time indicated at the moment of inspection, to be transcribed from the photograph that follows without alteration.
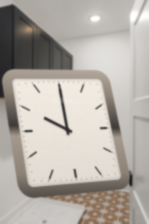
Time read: 10:00
